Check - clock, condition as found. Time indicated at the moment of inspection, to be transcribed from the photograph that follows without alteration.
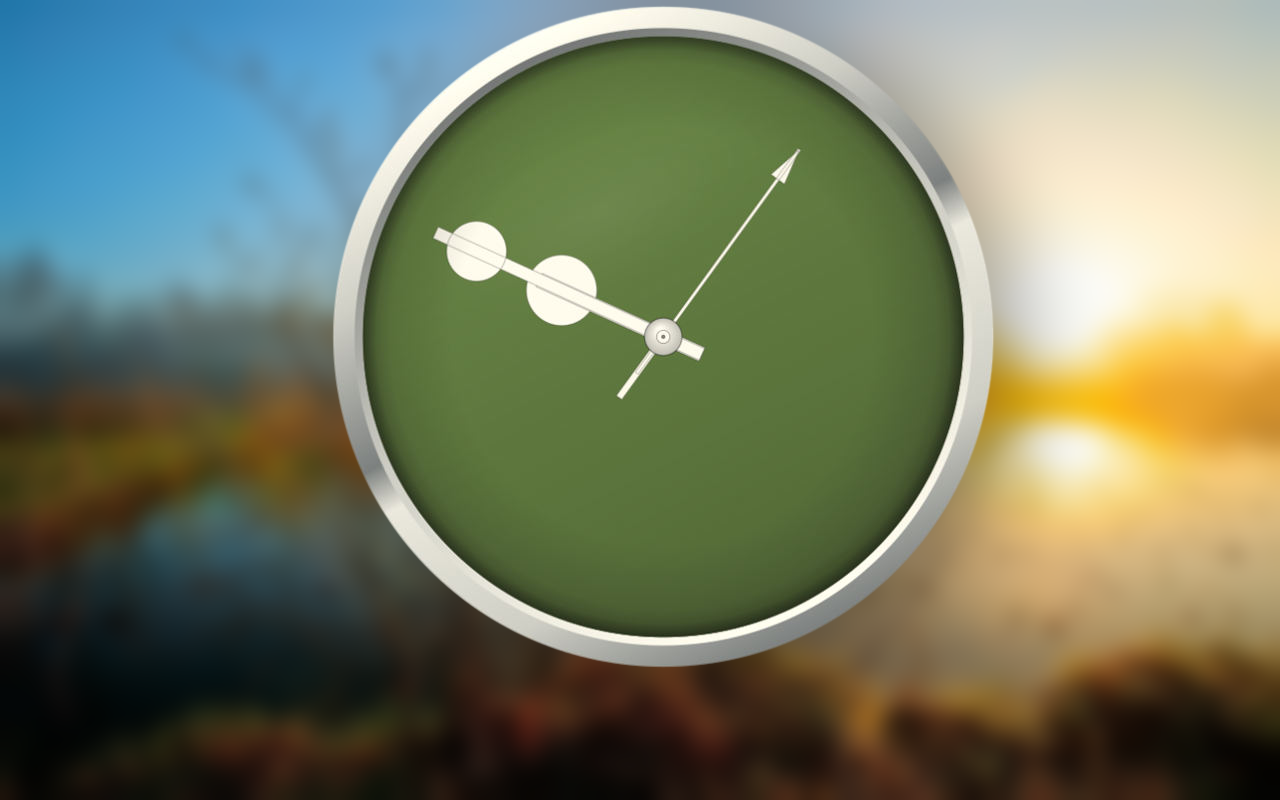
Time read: 9:49:06
